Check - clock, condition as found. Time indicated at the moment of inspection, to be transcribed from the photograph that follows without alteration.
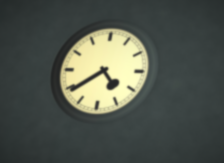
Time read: 4:39
